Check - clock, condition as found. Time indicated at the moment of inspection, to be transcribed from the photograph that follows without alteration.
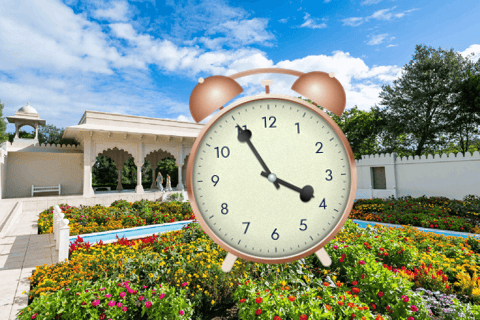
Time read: 3:55
